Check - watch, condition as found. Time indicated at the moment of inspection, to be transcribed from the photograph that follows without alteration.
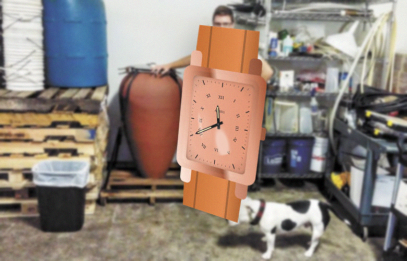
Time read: 11:40
